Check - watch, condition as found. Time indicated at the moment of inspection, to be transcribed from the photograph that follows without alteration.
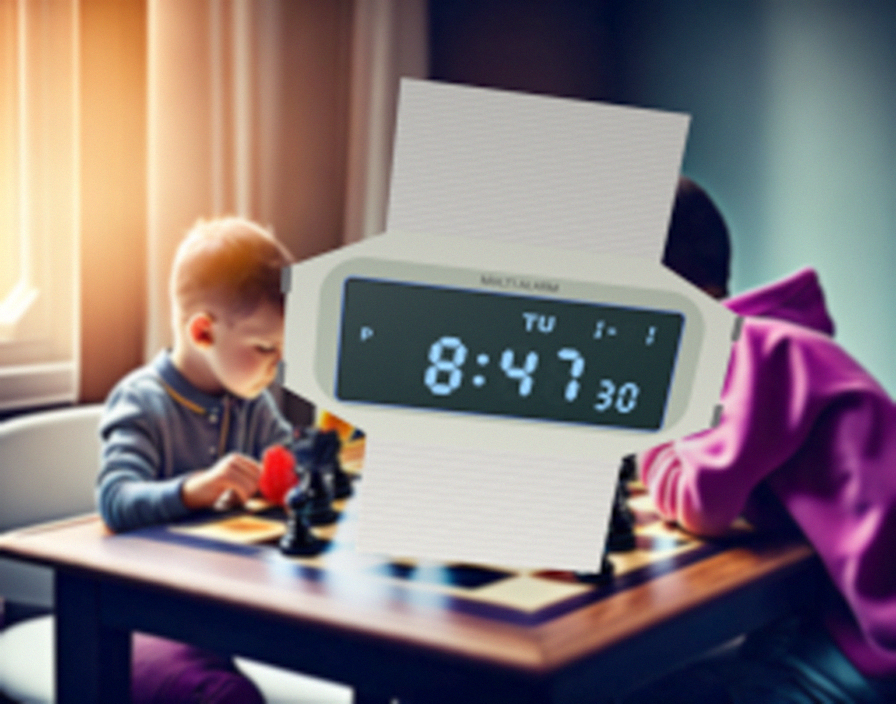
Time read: 8:47:30
